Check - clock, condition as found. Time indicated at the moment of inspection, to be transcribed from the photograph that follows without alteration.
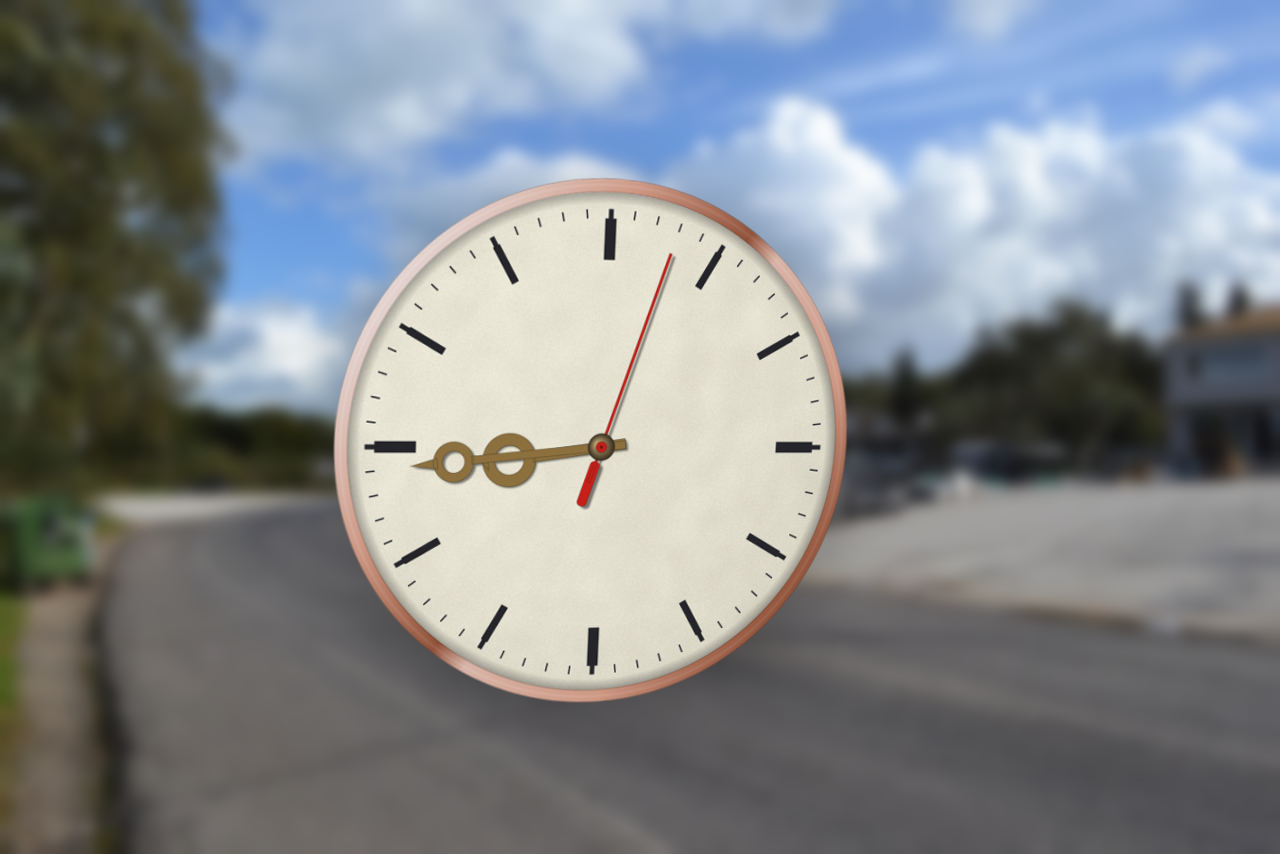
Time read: 8:44:03
